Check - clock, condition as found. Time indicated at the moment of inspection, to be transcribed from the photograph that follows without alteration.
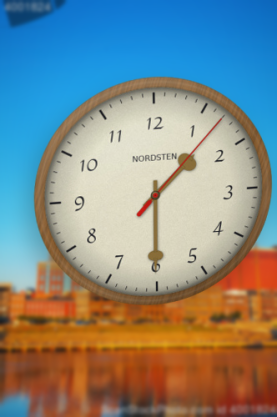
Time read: 1:30:07
